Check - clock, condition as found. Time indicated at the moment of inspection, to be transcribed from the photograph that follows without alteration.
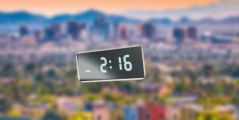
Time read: 2:16
